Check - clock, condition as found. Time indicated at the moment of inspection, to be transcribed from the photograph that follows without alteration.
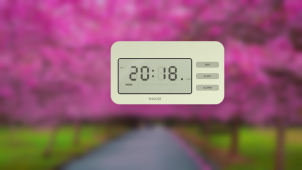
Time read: 20:18
